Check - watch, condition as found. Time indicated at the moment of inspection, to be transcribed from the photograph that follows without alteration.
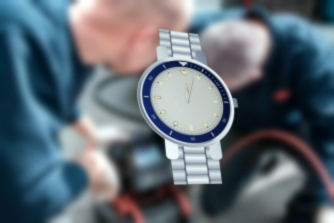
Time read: 12:03
